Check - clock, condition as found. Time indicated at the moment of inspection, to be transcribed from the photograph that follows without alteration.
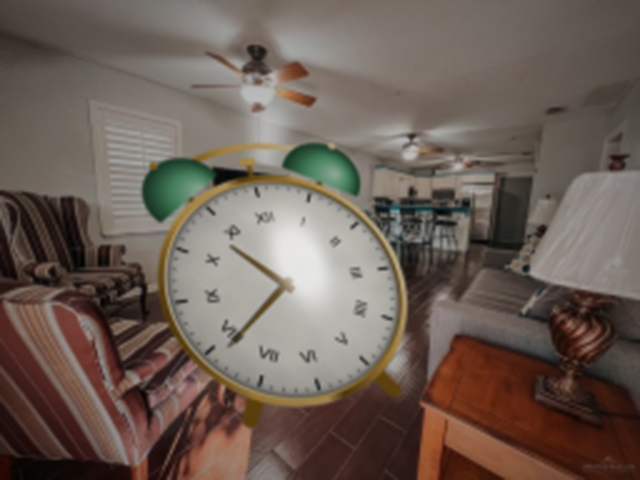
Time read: 10:39
